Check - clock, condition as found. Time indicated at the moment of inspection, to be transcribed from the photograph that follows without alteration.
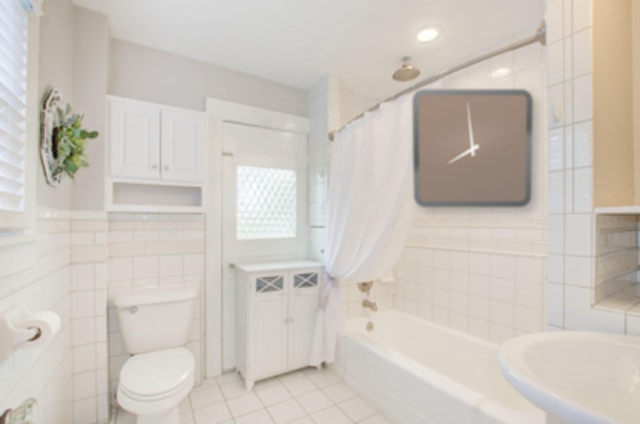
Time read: 7:59
